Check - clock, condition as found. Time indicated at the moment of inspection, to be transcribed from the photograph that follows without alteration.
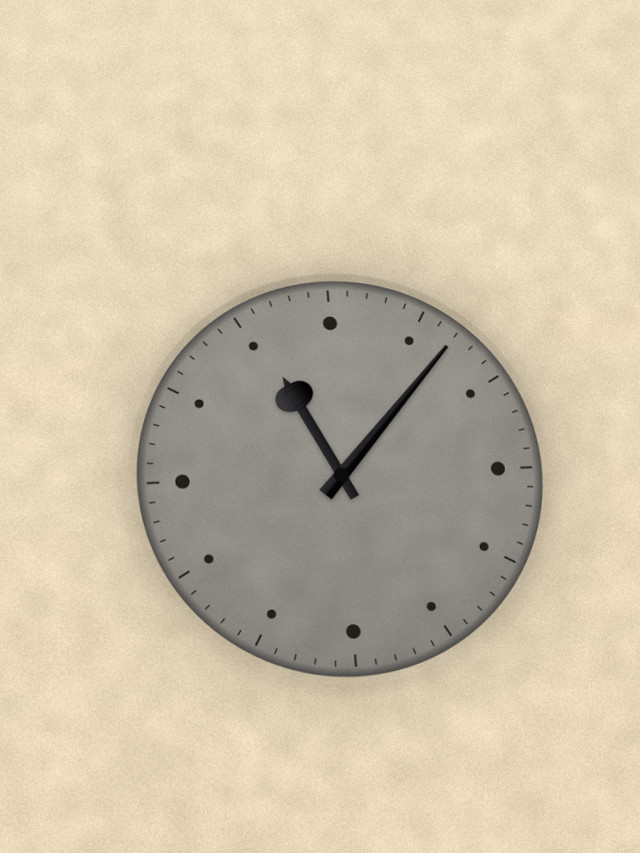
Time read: 11:07
